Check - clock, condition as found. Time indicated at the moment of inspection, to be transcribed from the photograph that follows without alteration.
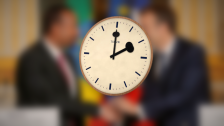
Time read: 2:00
